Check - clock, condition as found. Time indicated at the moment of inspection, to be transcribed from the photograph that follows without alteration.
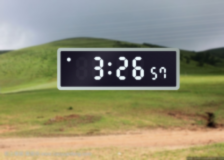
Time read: 3:26:57
